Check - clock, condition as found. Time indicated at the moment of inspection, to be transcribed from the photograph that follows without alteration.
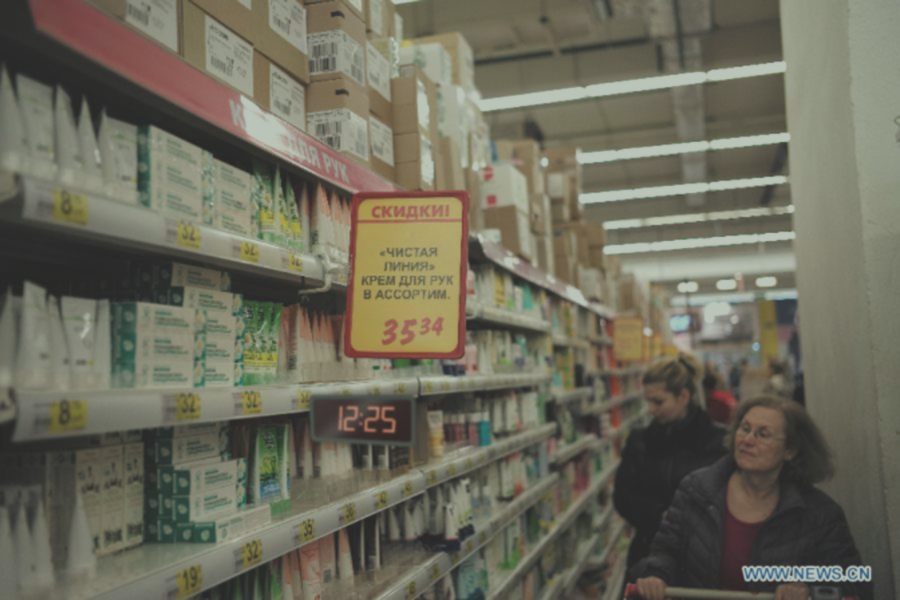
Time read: 12:25
